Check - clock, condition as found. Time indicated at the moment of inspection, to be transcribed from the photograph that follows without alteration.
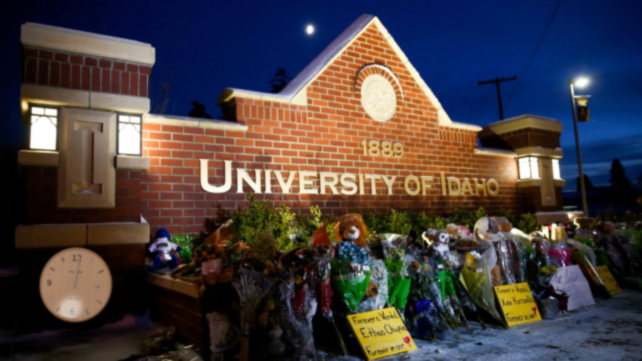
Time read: 12:01
